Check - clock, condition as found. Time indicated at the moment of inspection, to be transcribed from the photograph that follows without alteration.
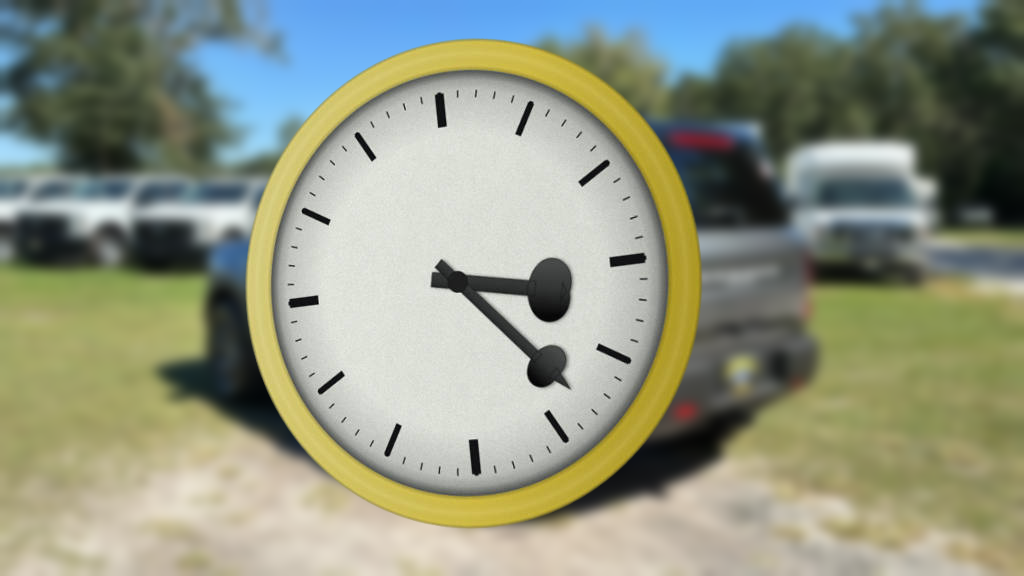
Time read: 3:23
